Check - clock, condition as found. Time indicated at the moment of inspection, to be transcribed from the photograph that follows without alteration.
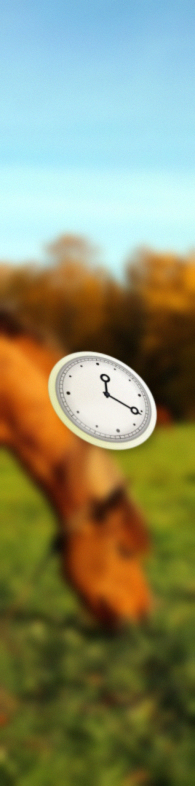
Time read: 12:21
